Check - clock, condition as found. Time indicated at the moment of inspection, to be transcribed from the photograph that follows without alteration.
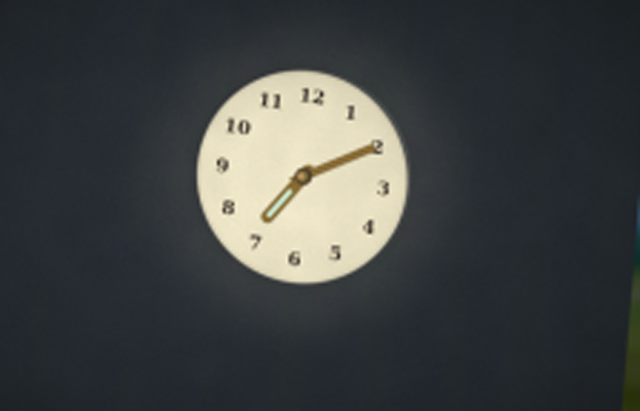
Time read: 7:10
